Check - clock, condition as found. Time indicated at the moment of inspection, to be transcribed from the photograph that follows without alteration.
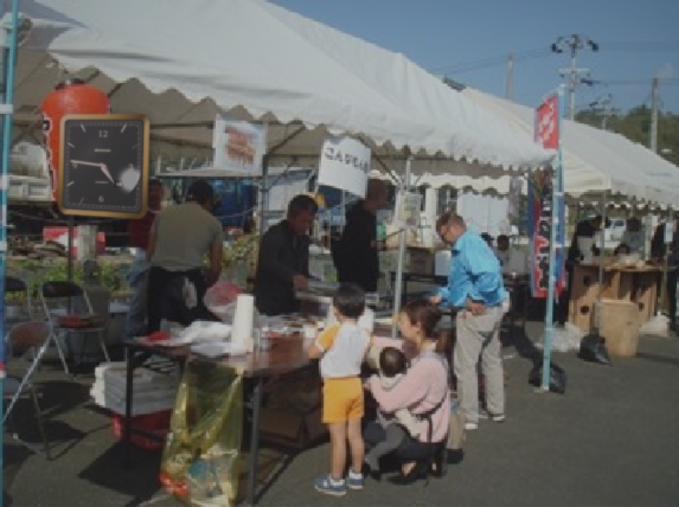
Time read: 4:46
